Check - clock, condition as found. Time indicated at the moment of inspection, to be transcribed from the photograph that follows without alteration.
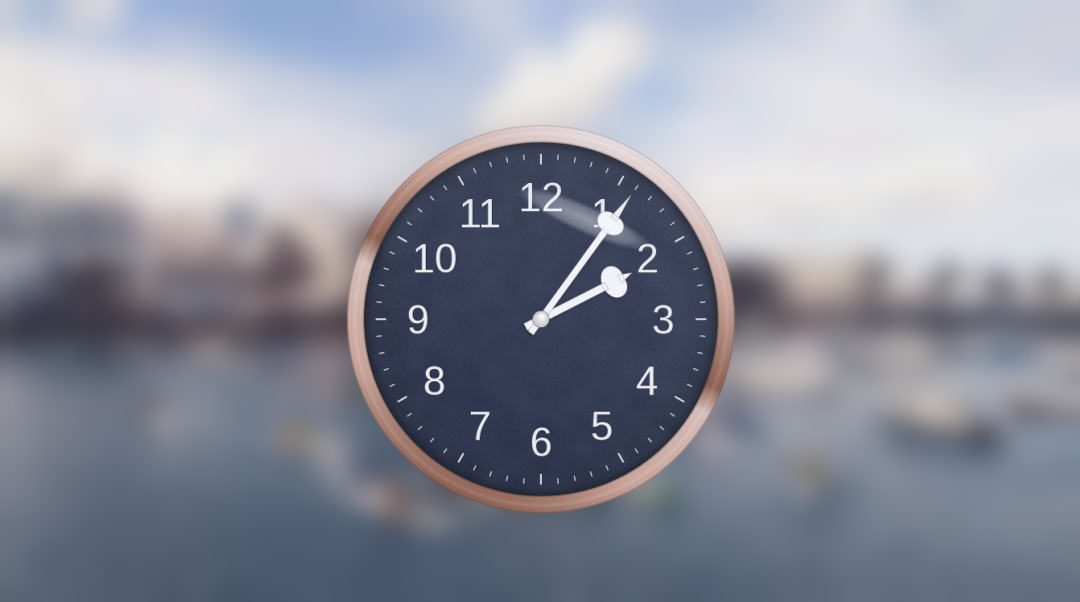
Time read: 2:06
